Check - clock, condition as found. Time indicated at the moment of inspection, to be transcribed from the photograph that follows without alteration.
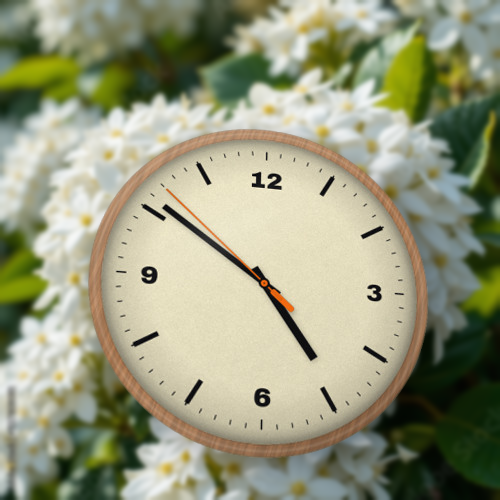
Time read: 4:50:52
